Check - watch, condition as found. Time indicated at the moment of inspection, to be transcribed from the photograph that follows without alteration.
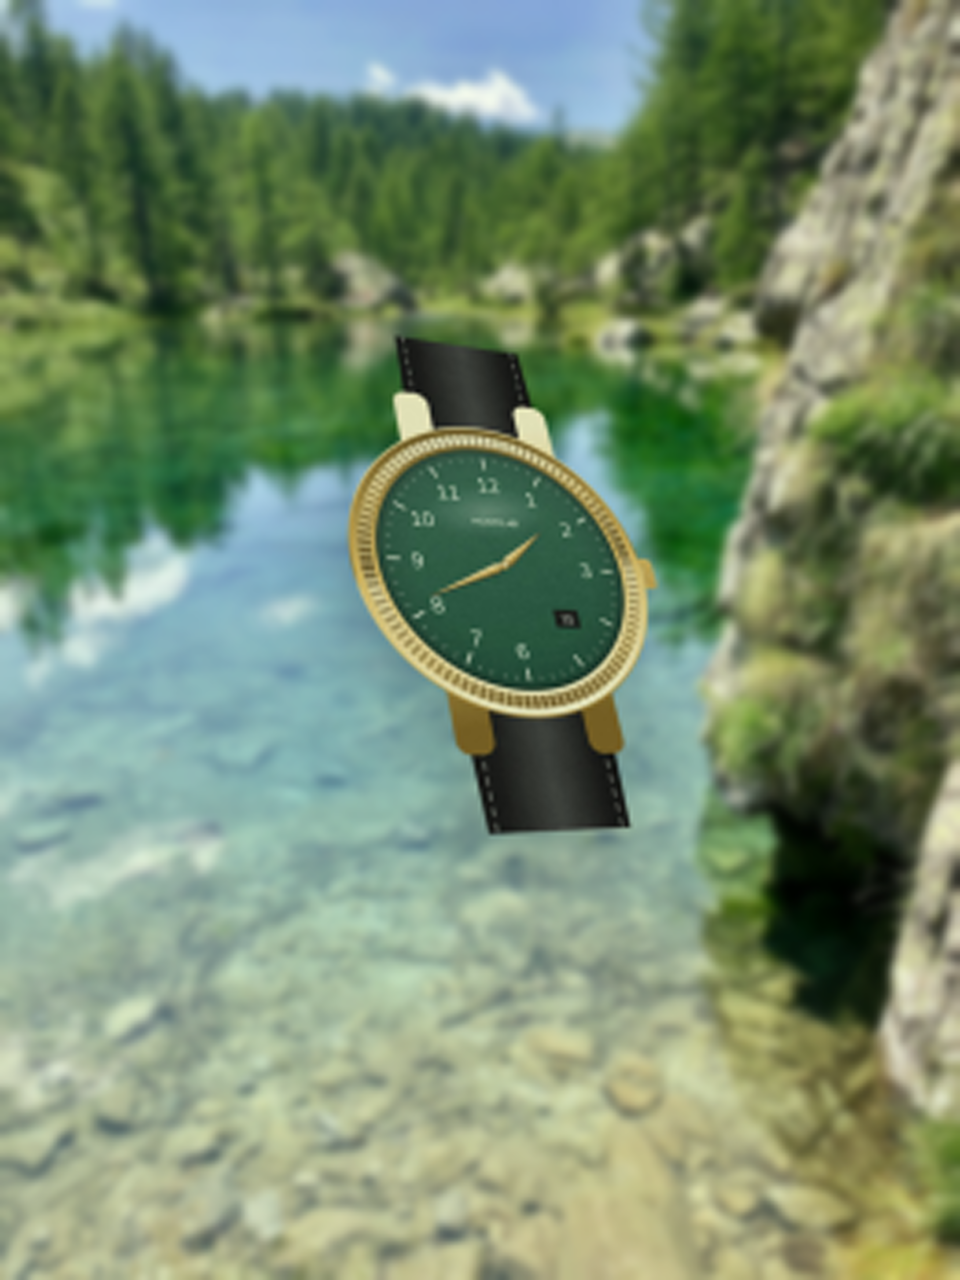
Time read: 1:41
